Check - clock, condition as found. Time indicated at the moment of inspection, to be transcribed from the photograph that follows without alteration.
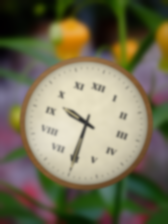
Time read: 9:30
